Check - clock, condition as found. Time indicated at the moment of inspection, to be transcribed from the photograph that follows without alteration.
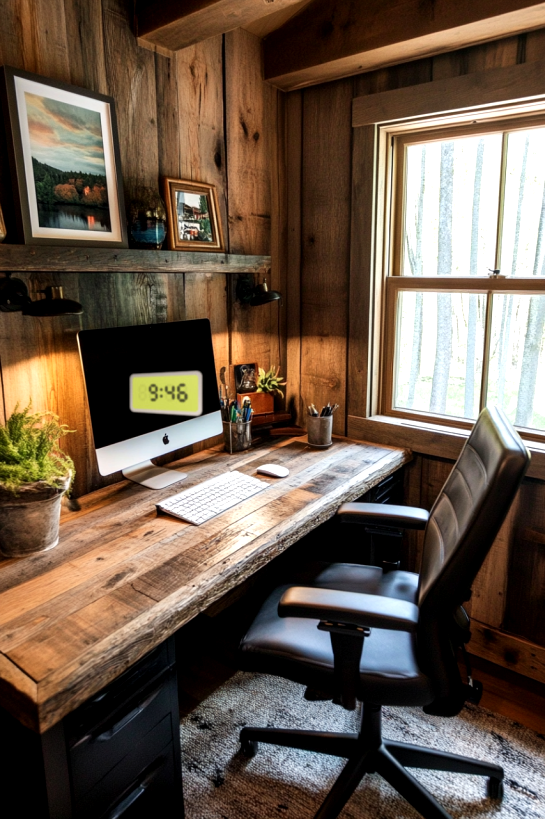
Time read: 9:46
